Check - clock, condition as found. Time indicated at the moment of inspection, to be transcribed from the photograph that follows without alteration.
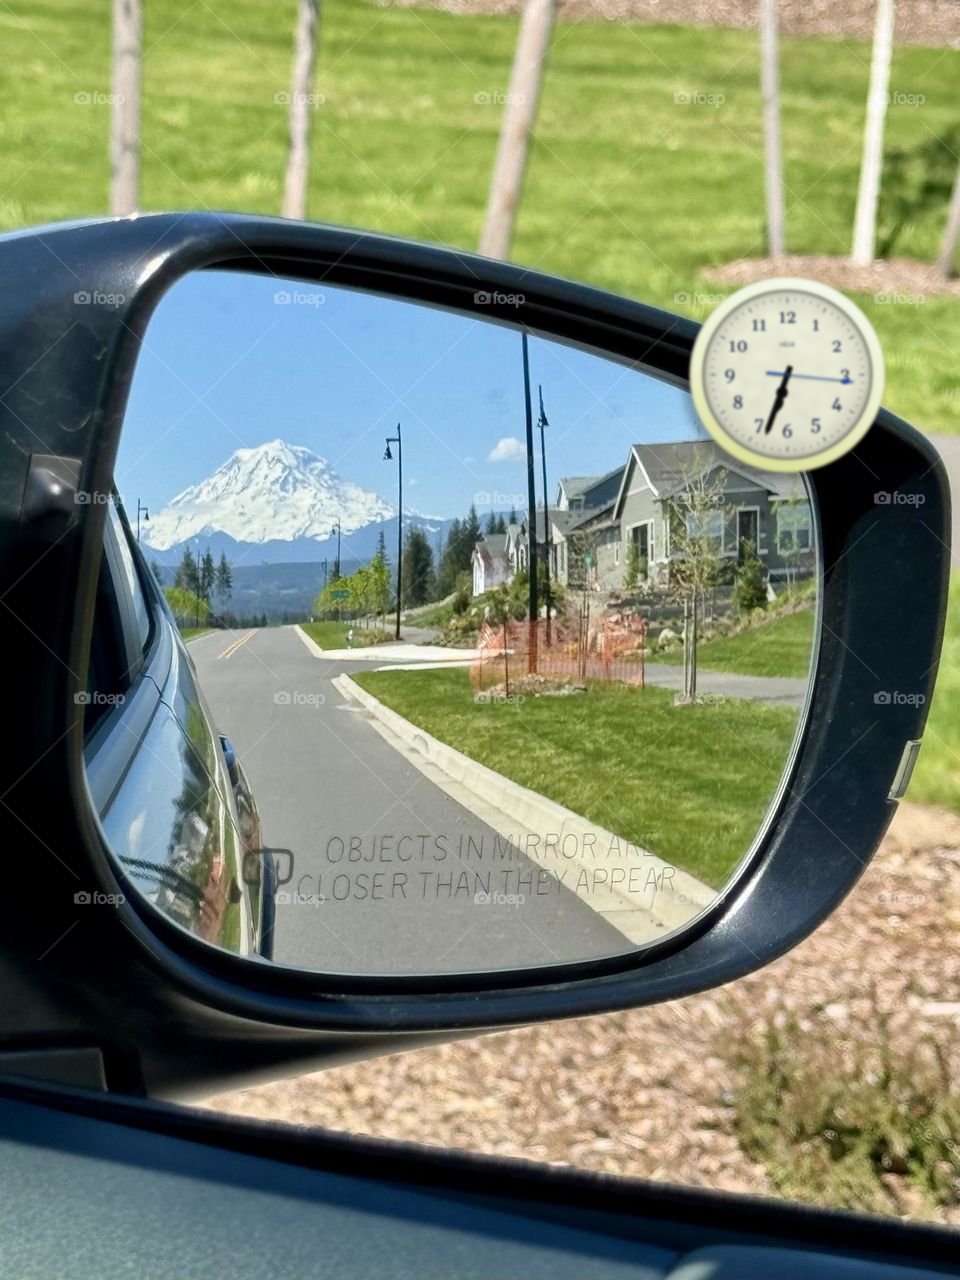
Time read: 6:33:16
